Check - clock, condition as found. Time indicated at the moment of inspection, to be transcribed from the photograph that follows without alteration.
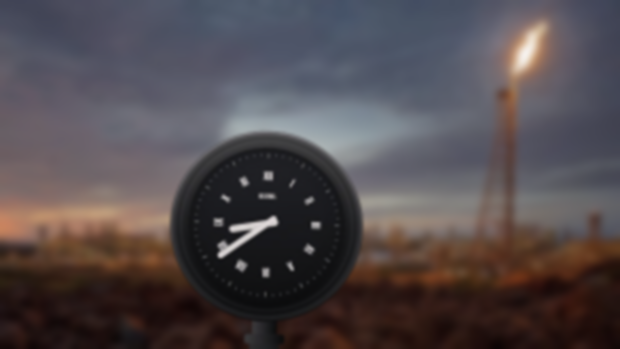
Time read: 8:39
